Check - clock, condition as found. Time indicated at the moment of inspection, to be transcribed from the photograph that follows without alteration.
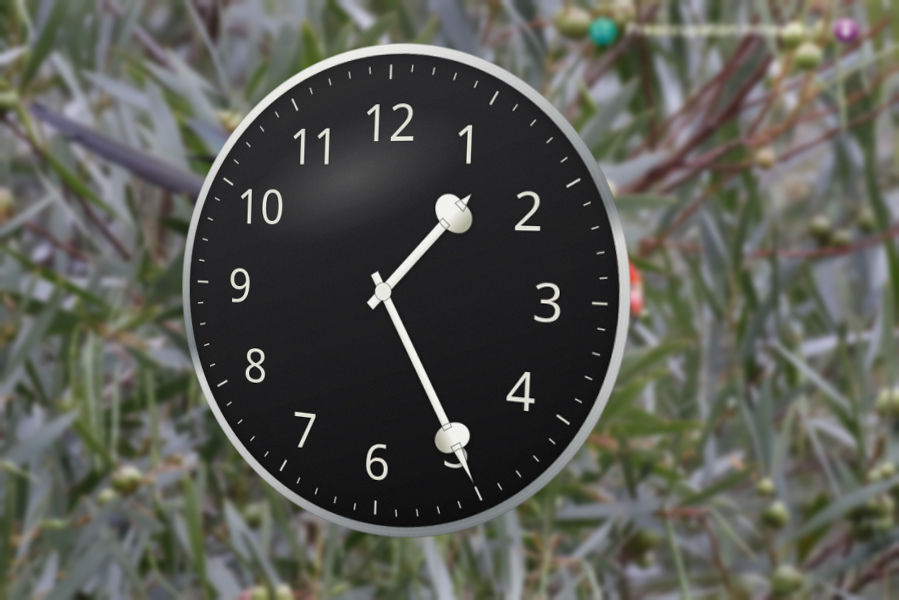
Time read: 1:25
